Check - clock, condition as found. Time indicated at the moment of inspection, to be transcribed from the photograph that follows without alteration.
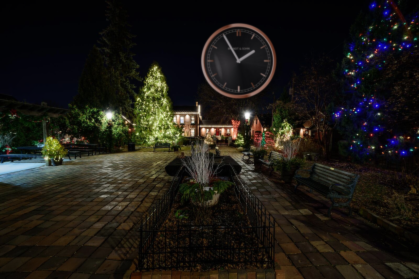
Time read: 1:55
